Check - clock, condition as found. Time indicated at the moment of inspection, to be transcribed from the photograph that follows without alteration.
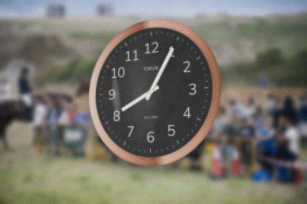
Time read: 8:05
